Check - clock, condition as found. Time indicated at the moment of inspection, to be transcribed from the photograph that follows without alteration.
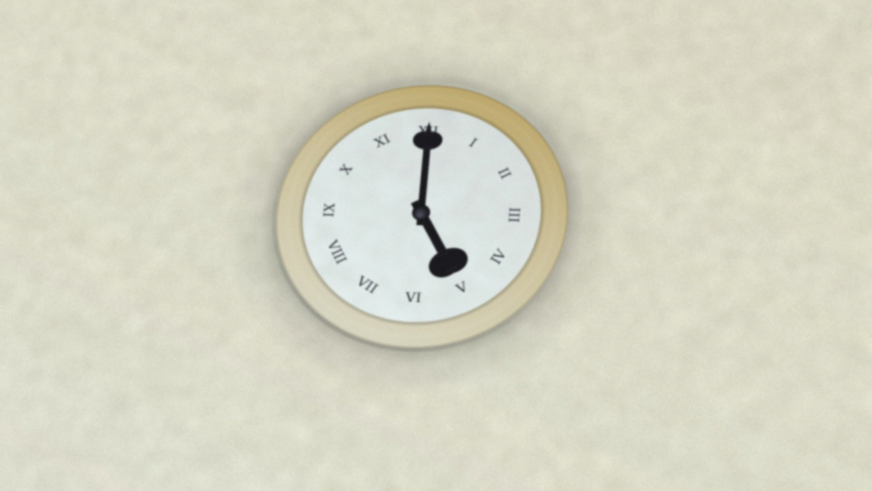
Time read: 5:00
